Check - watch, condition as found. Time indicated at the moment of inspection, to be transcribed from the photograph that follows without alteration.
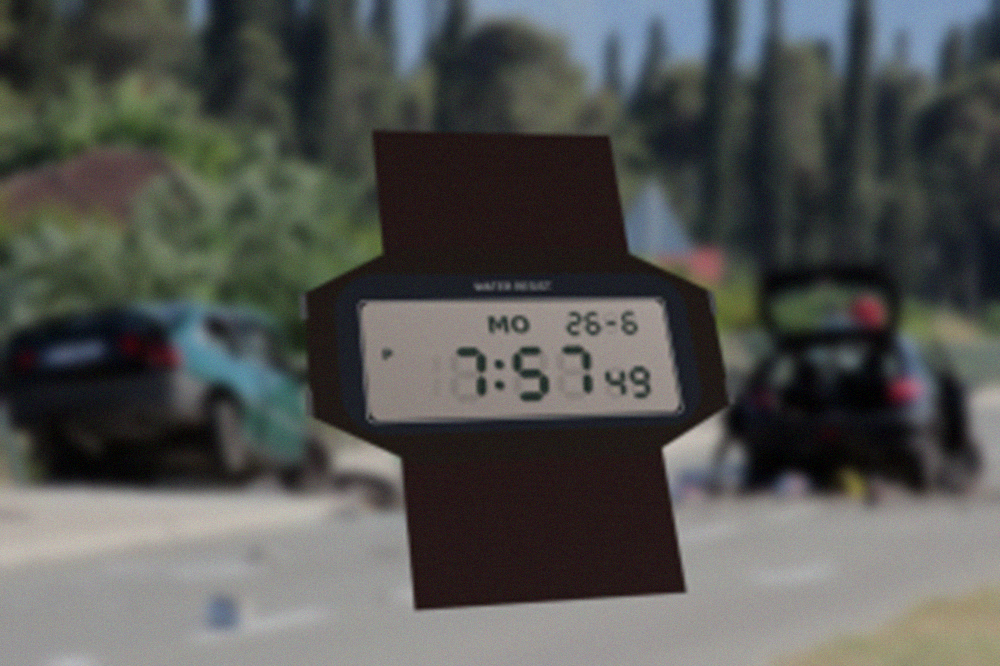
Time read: 7:57:49
